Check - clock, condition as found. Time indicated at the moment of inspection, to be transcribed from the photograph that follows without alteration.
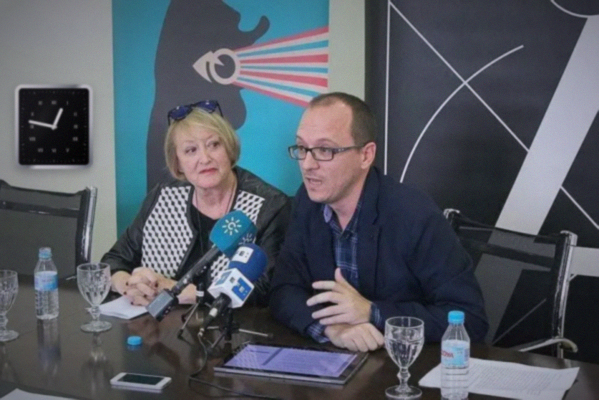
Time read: 12:47
